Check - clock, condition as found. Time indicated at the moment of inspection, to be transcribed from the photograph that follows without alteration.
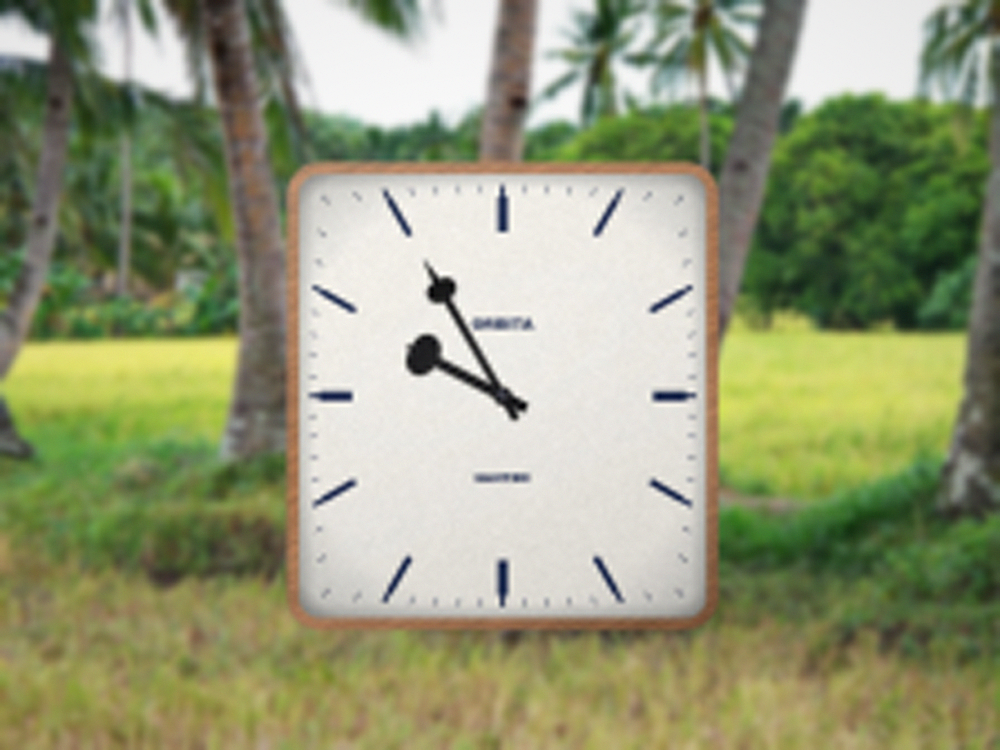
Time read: 9:55
